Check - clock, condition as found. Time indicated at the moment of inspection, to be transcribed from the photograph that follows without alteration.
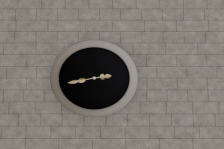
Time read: 2:43
